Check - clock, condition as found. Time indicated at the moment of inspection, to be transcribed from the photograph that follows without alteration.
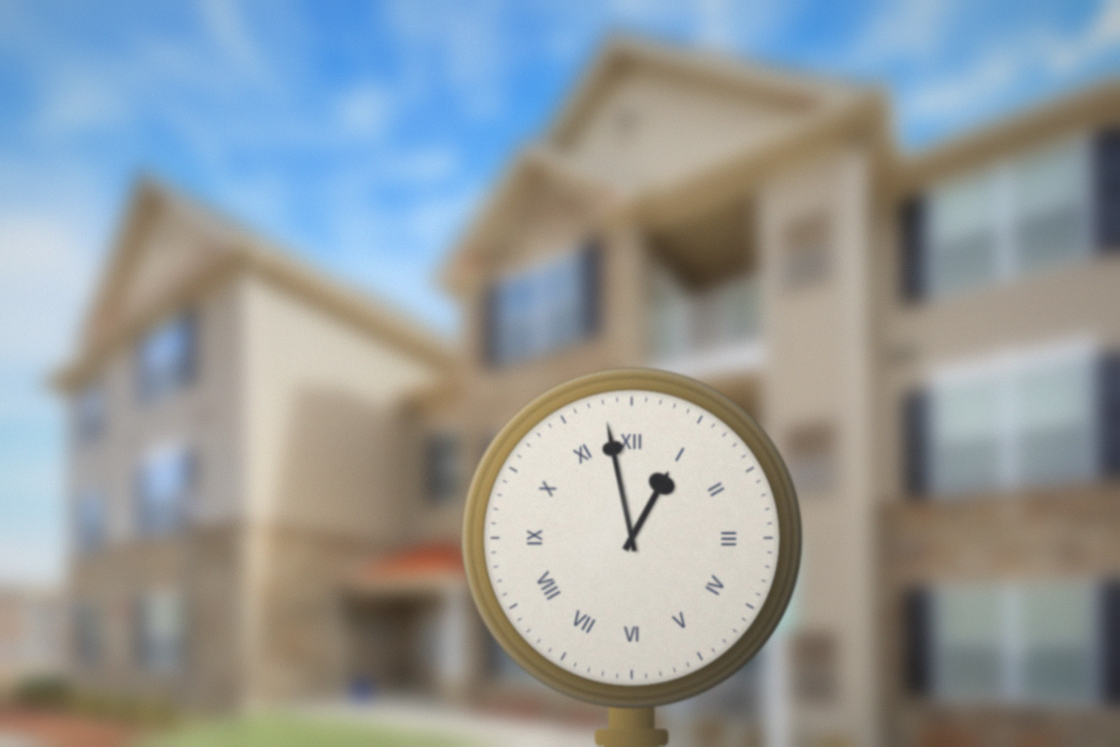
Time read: 12:58
